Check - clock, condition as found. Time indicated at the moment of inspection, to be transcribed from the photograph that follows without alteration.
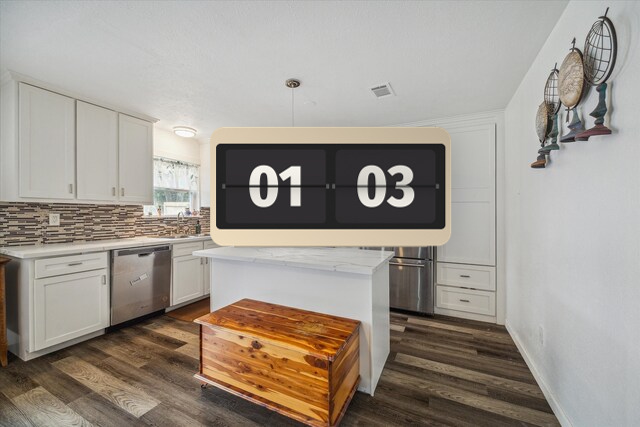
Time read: 1:03
